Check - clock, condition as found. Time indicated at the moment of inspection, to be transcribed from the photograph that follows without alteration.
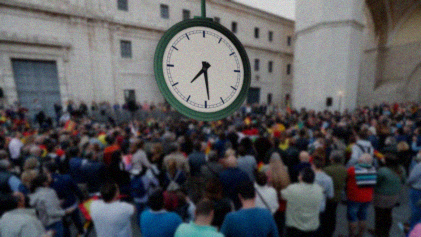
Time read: 7:29
